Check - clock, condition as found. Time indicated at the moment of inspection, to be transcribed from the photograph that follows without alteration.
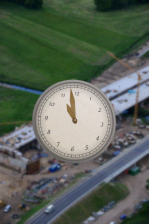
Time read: 10:58
